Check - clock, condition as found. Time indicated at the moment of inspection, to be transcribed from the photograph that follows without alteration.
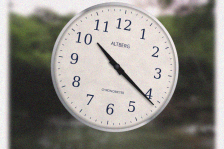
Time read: 10:21
